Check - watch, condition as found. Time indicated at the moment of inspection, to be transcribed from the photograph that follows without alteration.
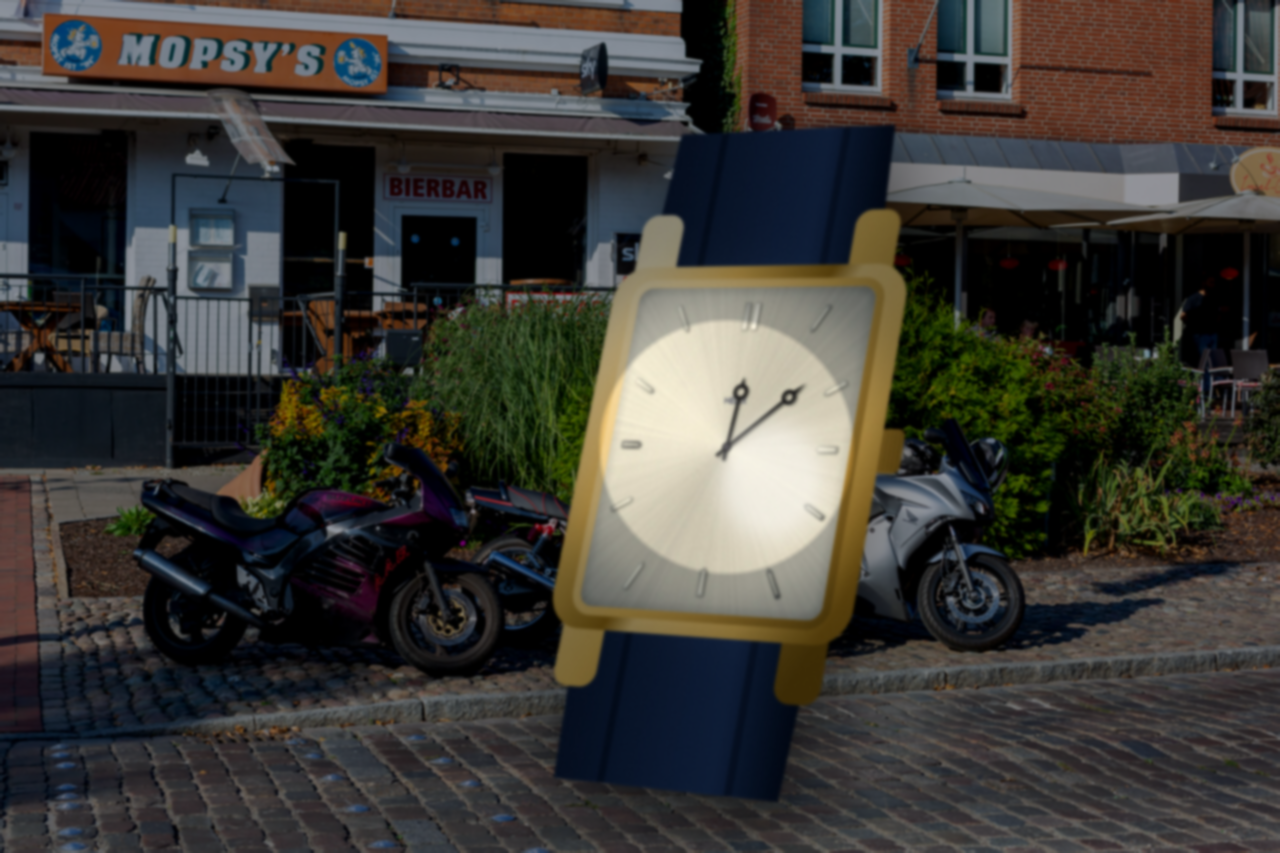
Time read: 12:08
